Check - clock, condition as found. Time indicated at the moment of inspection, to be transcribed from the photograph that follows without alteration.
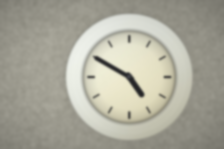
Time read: 4:50
